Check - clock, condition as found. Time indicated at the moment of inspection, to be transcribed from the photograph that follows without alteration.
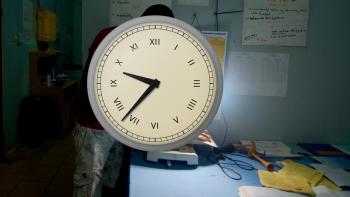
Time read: 9:37
